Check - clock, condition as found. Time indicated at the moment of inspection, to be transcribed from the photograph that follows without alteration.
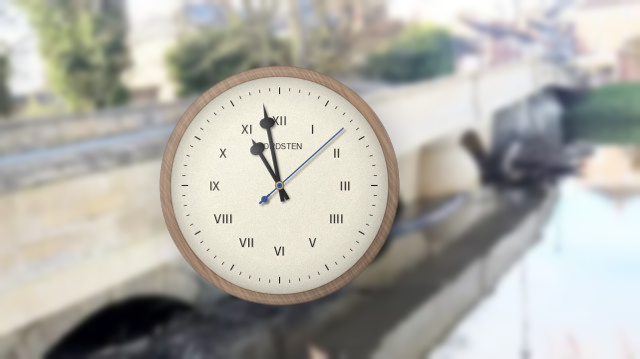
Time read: 10:58:08
